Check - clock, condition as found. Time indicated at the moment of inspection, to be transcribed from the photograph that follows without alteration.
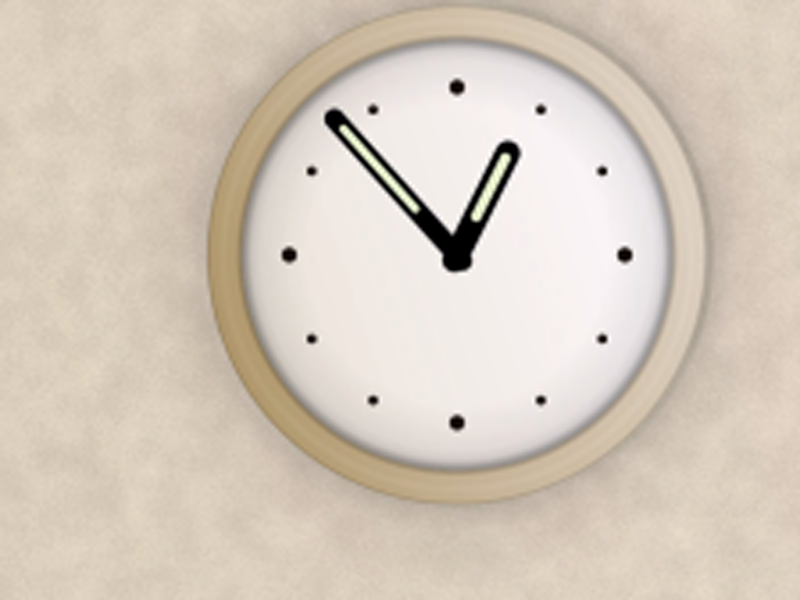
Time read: 12:53
